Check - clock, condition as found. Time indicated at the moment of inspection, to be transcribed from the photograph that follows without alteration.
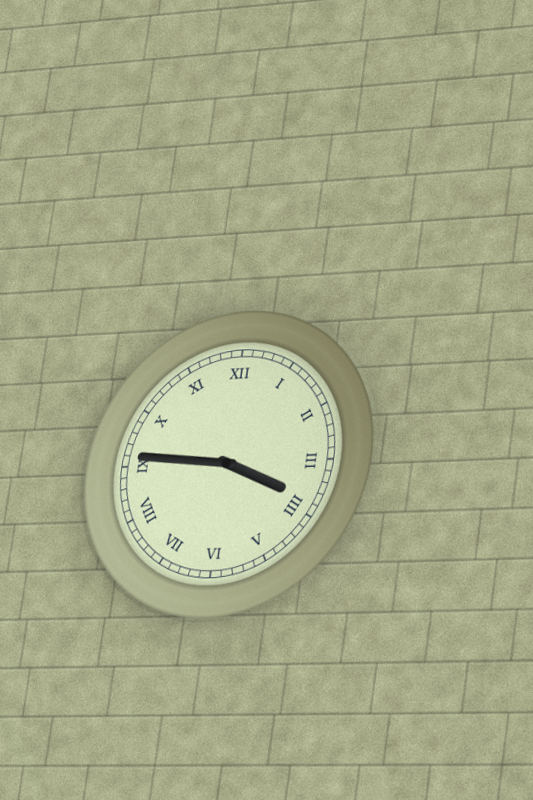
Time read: 3:46
